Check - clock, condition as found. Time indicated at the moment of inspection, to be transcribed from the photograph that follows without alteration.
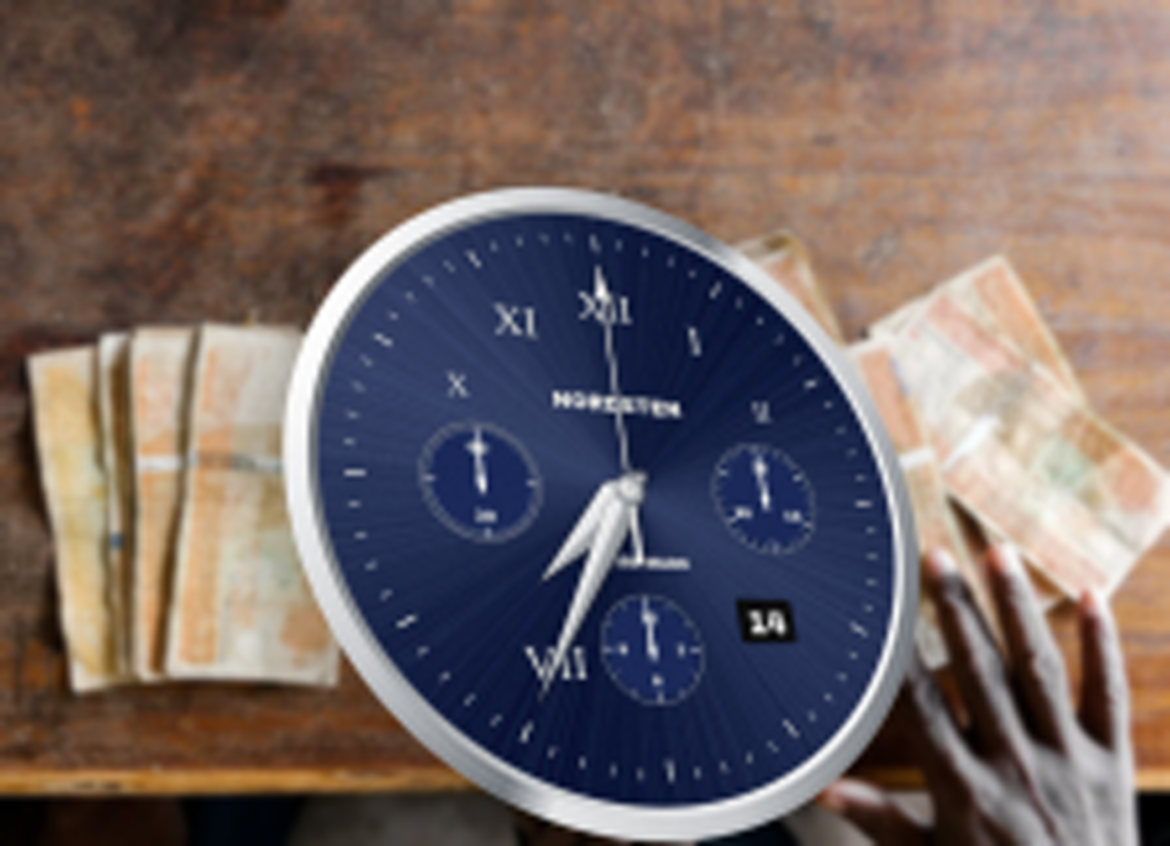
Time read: 7:35
